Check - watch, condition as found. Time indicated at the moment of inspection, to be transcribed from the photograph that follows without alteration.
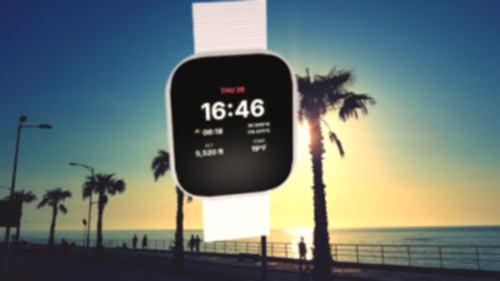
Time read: 16:46
